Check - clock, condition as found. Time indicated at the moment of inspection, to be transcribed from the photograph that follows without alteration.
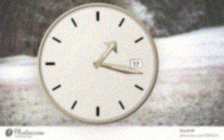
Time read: 1:17
